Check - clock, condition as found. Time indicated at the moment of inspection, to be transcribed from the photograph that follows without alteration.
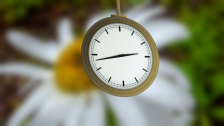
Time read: 2:43
